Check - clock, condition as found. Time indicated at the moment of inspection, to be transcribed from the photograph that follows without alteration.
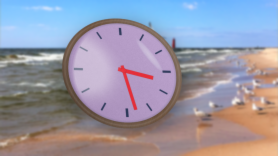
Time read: 3:28
